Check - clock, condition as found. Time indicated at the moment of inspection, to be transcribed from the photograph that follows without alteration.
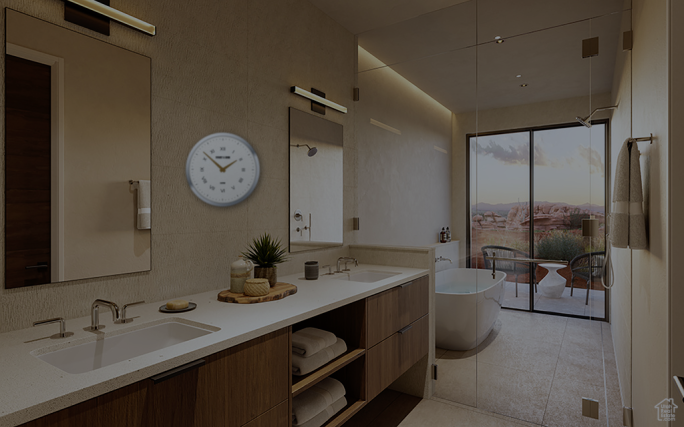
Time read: 1:52
